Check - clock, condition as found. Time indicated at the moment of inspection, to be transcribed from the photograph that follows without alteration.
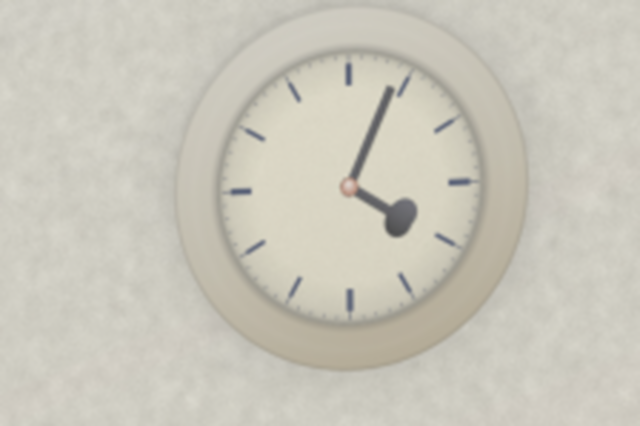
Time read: 4:04
